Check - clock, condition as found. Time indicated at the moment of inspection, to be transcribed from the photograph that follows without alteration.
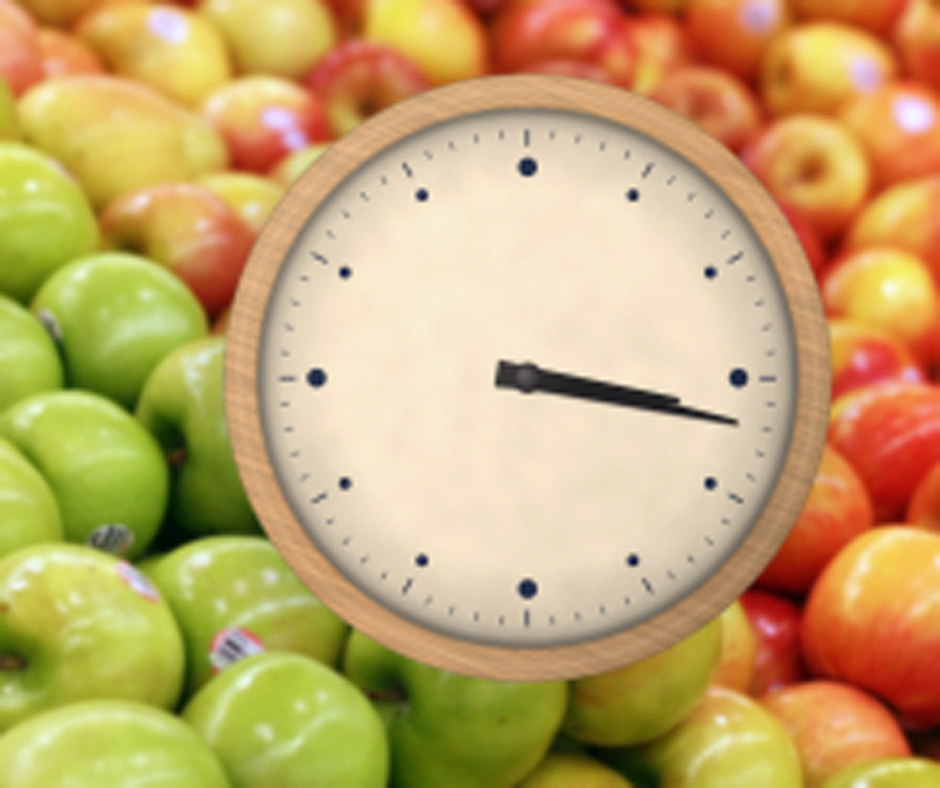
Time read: 3:17
